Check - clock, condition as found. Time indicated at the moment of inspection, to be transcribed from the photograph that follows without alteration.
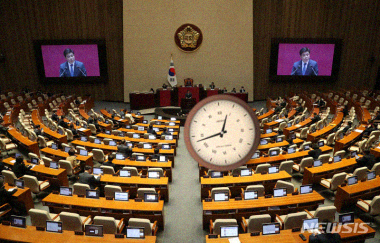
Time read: 12:43
